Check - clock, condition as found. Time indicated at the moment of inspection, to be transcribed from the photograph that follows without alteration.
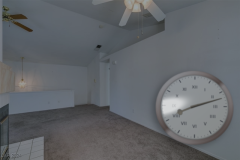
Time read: 8:12
